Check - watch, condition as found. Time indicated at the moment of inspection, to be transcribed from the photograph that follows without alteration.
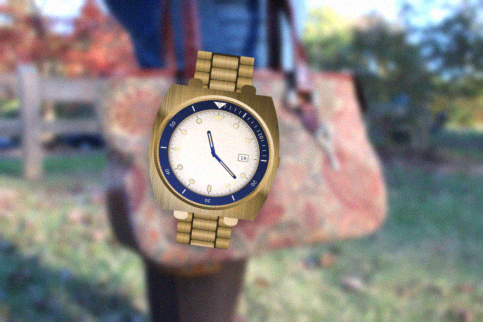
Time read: 11:22
